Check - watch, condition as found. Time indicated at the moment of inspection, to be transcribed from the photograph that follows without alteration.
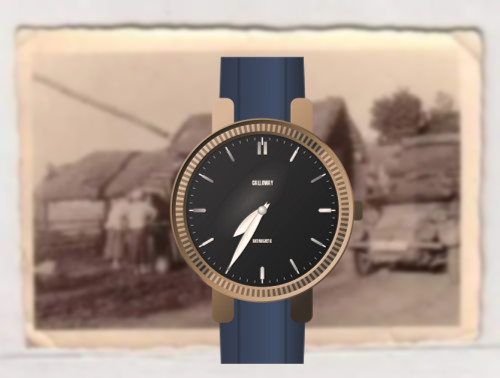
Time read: 7:35
